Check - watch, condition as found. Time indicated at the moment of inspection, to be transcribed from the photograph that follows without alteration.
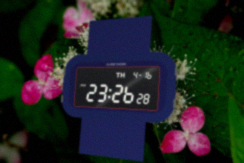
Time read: 23:26
